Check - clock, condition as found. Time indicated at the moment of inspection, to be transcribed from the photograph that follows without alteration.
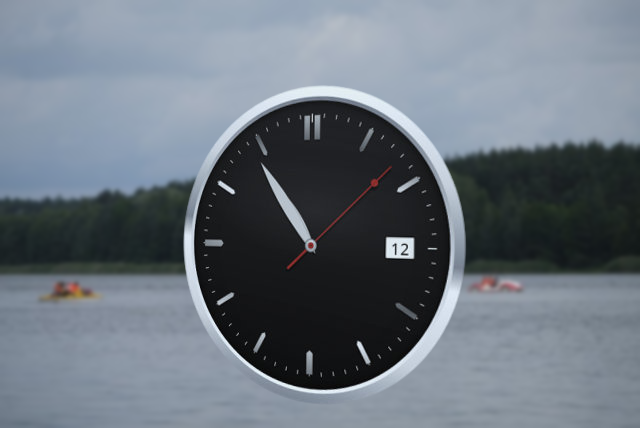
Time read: 10:54:08
